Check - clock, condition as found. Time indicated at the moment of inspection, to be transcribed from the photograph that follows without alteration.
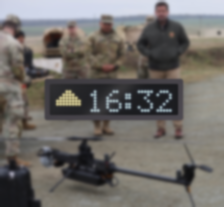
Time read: 16:32
